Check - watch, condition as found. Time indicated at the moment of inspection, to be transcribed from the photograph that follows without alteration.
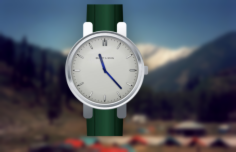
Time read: 11:23
